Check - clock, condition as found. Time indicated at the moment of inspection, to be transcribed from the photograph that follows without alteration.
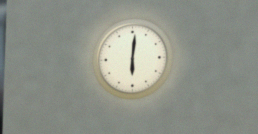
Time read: 6:01
